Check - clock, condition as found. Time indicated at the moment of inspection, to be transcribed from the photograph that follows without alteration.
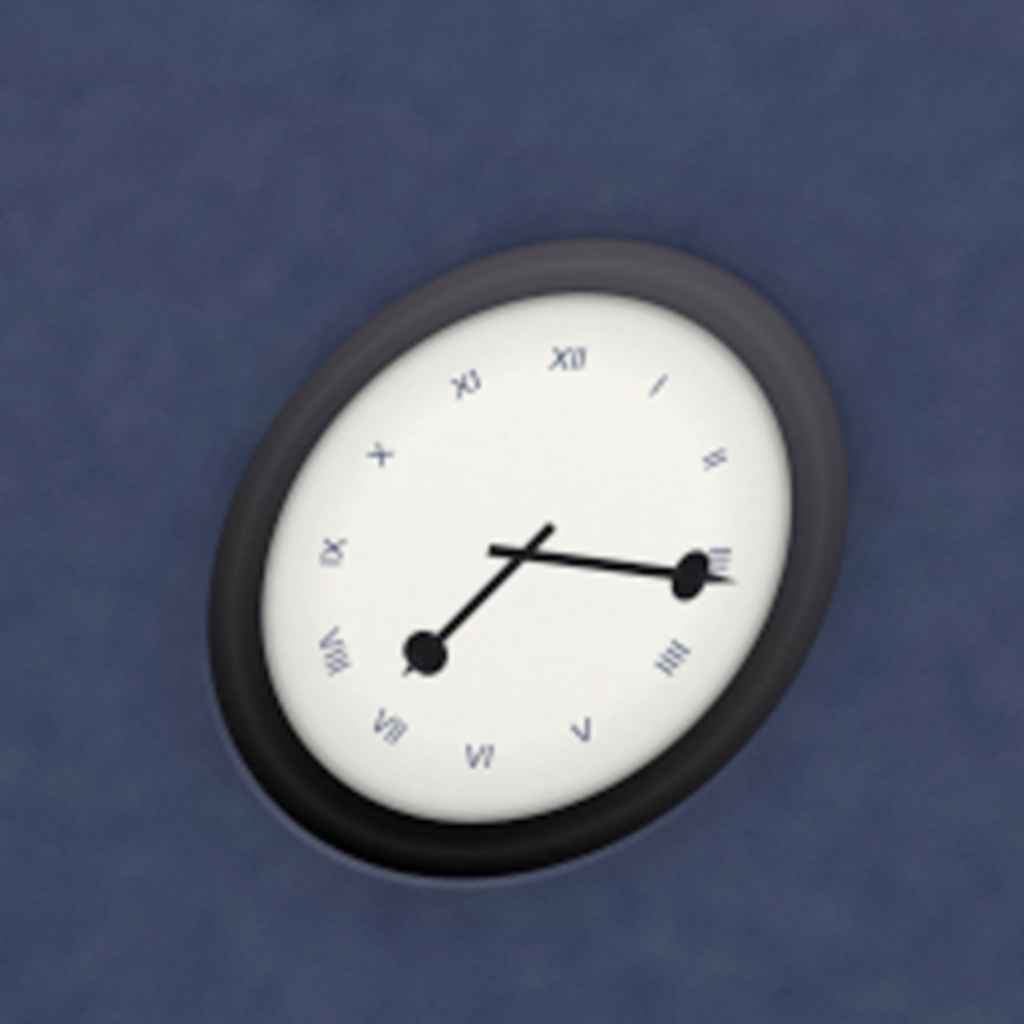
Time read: 7:16
